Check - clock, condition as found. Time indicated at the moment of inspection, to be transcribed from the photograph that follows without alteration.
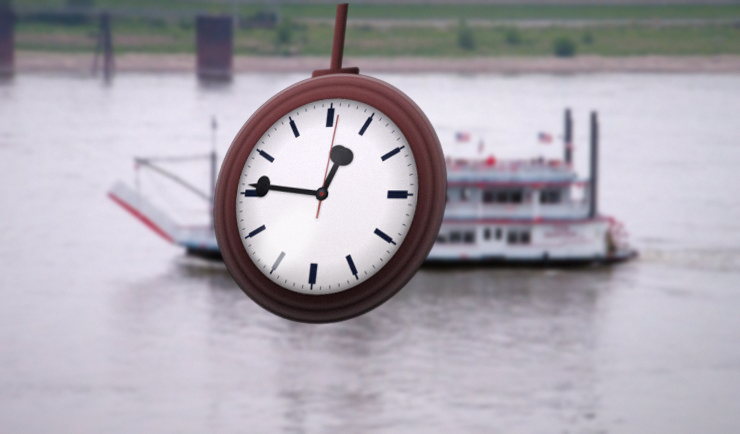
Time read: 12:46:01
